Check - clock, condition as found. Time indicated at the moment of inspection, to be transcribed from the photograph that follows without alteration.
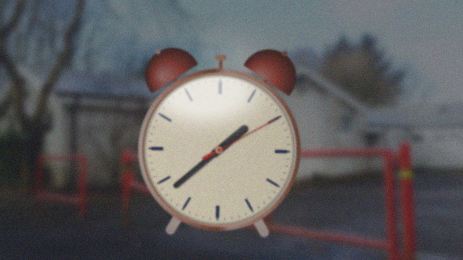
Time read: 1:38:10
